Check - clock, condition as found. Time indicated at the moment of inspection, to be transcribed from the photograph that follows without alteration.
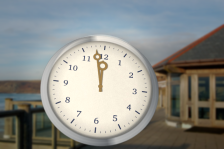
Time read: 11:58
